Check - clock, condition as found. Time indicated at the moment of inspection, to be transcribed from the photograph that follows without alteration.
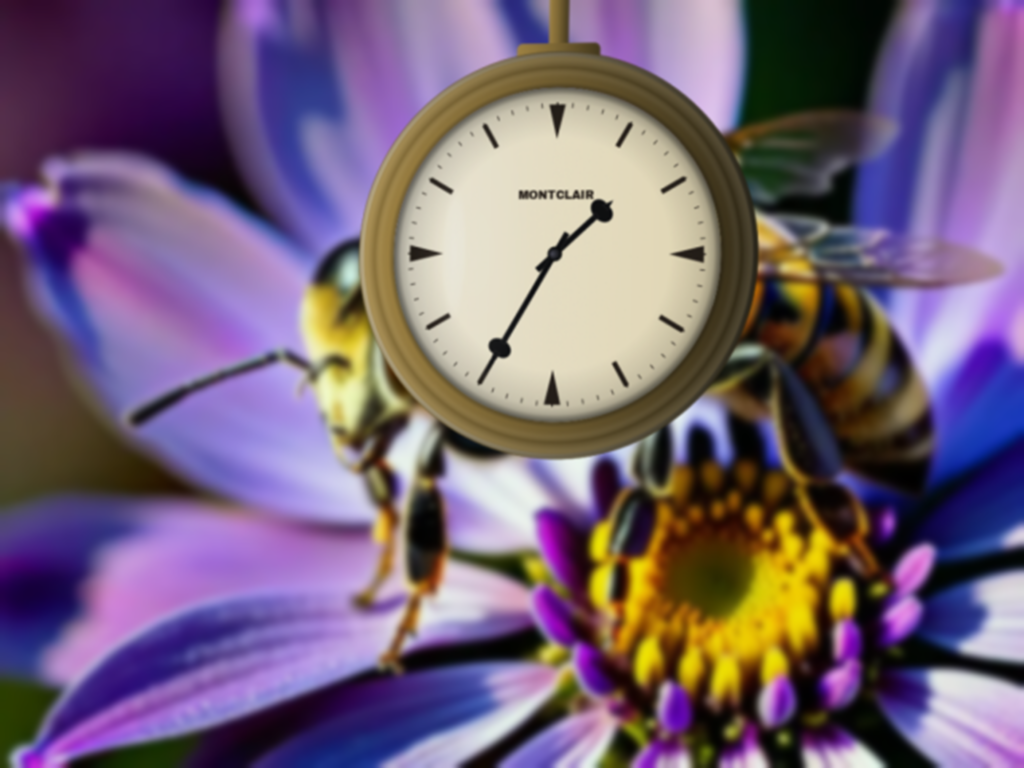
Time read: 1:35
